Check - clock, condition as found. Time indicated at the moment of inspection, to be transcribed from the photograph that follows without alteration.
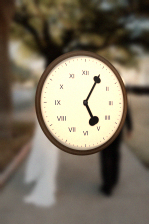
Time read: 5:05
